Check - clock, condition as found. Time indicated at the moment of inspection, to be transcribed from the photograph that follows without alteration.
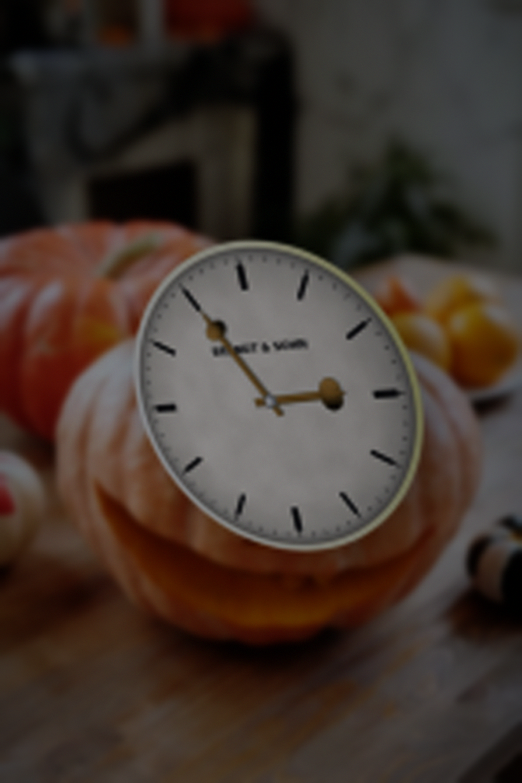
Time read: 2:55
